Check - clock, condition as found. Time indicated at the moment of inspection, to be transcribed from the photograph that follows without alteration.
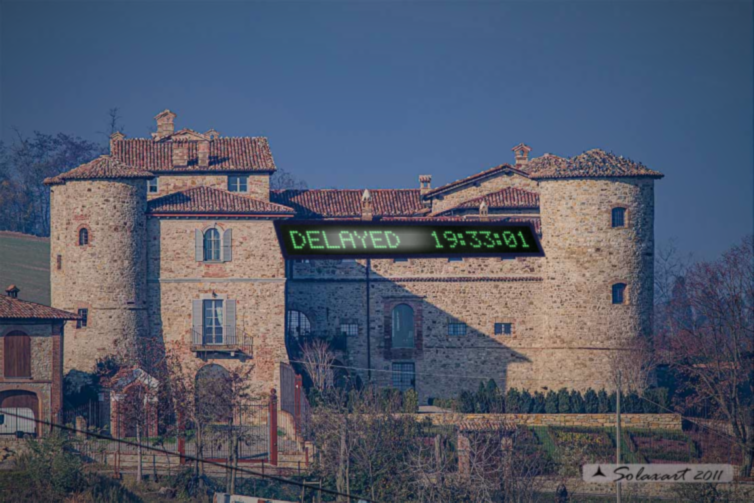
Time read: 19:33:01
